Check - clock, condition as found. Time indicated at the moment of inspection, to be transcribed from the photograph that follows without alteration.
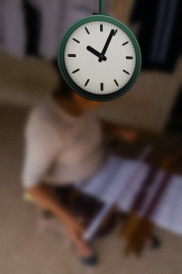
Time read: 10:04
